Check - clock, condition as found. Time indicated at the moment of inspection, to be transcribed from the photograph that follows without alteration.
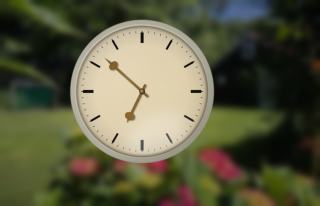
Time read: 6:52
